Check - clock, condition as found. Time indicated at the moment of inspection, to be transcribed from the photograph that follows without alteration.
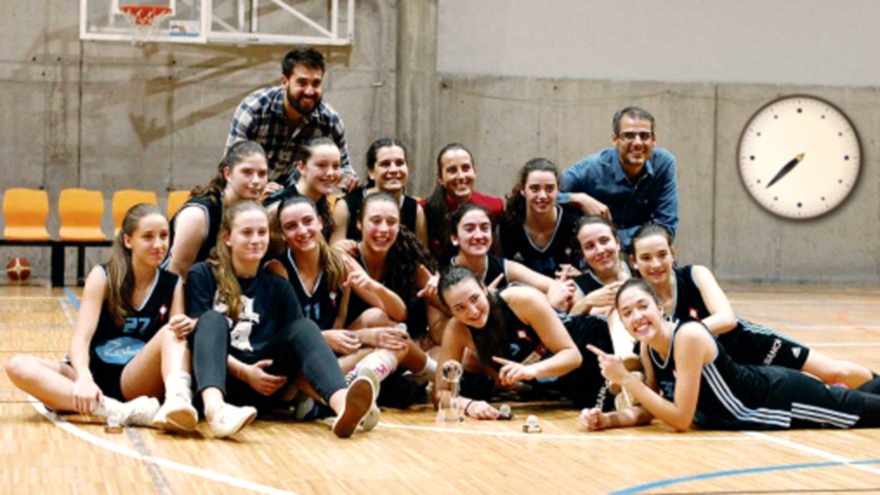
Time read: 7:38
